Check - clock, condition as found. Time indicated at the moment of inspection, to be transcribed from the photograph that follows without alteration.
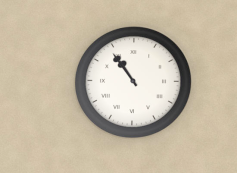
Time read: 10:54
